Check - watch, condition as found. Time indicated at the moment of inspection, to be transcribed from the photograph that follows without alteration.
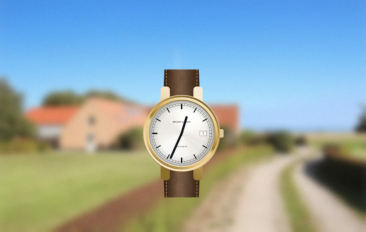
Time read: 12:34
